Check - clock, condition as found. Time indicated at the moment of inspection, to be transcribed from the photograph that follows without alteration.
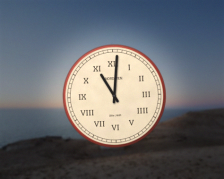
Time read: 11:01
